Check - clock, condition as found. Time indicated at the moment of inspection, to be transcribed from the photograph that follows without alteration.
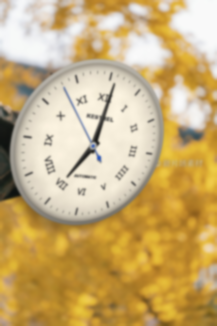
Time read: 7:00:53
